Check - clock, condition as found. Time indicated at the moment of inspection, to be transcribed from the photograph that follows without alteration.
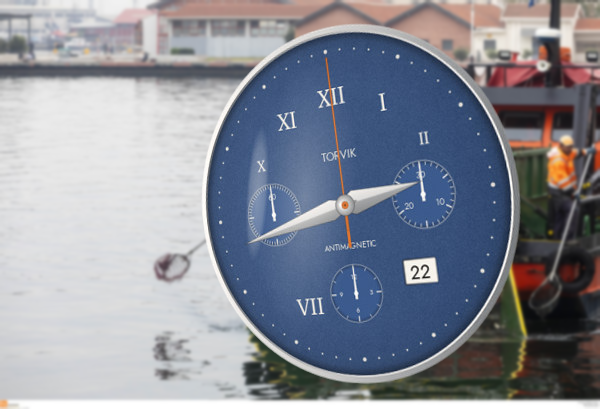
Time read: 2:43
